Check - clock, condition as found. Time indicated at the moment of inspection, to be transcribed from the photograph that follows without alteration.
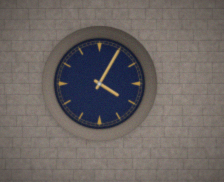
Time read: 4:05
